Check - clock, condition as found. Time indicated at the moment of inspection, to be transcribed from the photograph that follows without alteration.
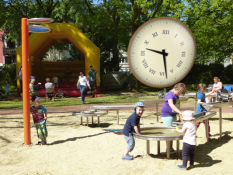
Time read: 9:28
